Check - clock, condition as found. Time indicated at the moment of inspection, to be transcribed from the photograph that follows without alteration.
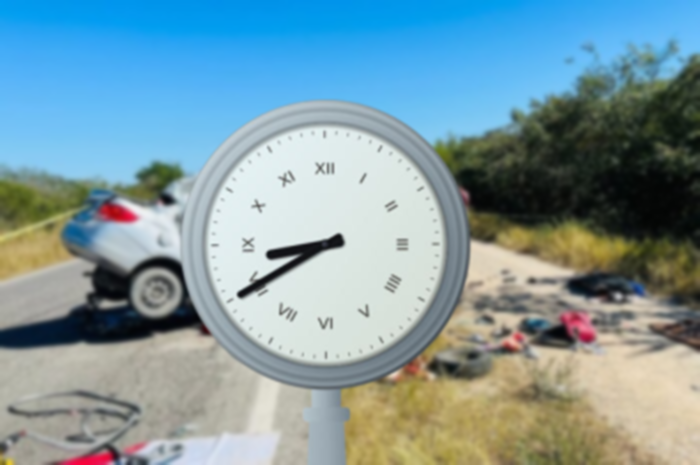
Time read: 8:40
